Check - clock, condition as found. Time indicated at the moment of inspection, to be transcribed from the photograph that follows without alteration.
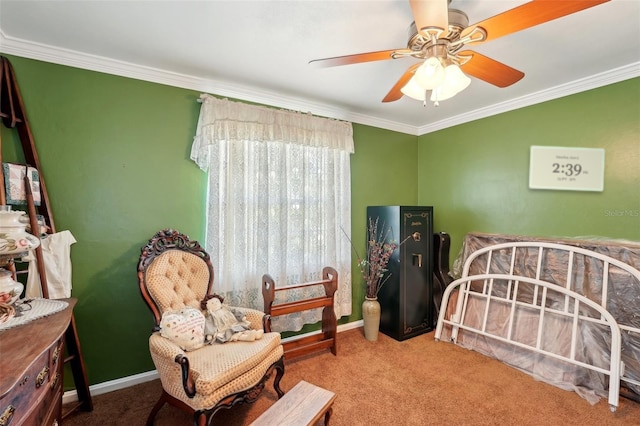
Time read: 2:39
